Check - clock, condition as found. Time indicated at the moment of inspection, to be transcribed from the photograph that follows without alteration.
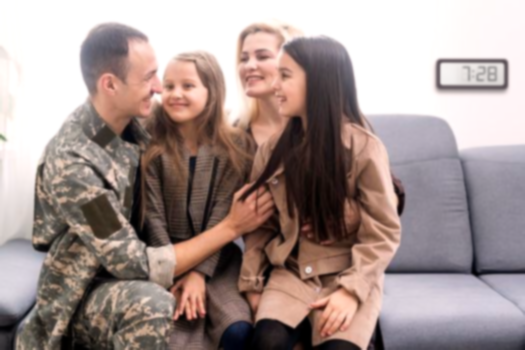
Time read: 7:28
